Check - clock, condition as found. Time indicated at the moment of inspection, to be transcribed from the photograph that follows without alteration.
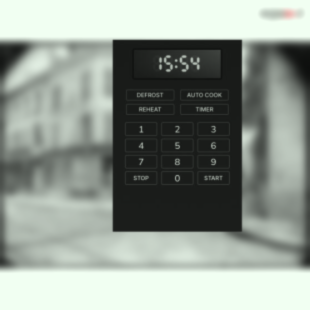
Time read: 15:54
